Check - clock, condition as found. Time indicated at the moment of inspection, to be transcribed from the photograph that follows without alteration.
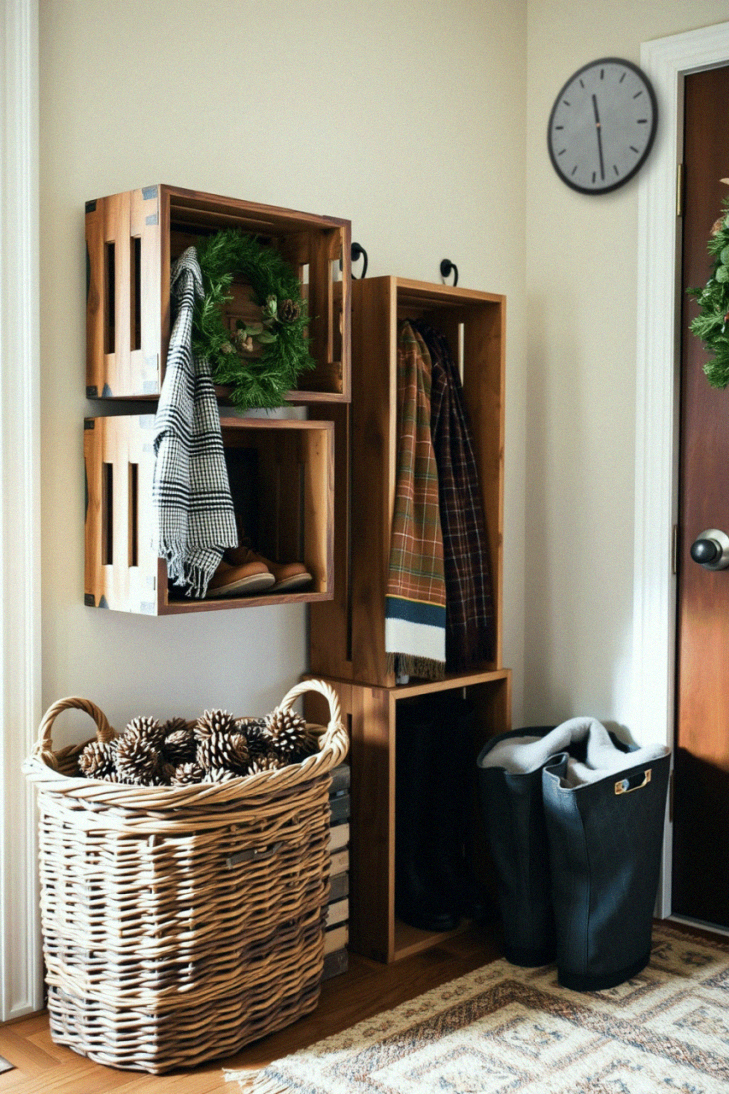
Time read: 11:28
